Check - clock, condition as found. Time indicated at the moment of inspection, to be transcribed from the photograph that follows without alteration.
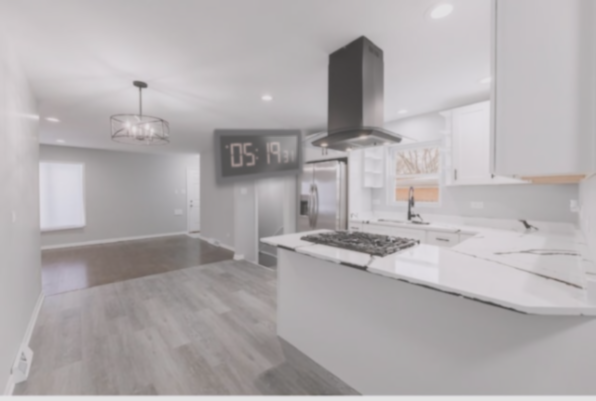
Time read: 5:19
